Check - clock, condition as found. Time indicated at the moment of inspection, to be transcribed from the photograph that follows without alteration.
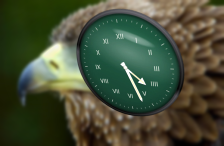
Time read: 4:27
